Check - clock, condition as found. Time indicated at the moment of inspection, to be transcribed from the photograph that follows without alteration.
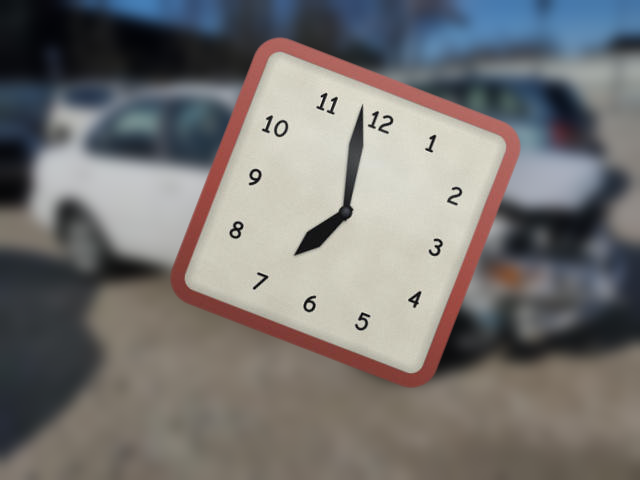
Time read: 6:58
